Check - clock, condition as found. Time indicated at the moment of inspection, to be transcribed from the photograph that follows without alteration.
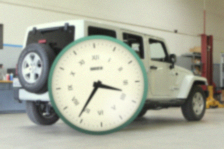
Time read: 3:36
